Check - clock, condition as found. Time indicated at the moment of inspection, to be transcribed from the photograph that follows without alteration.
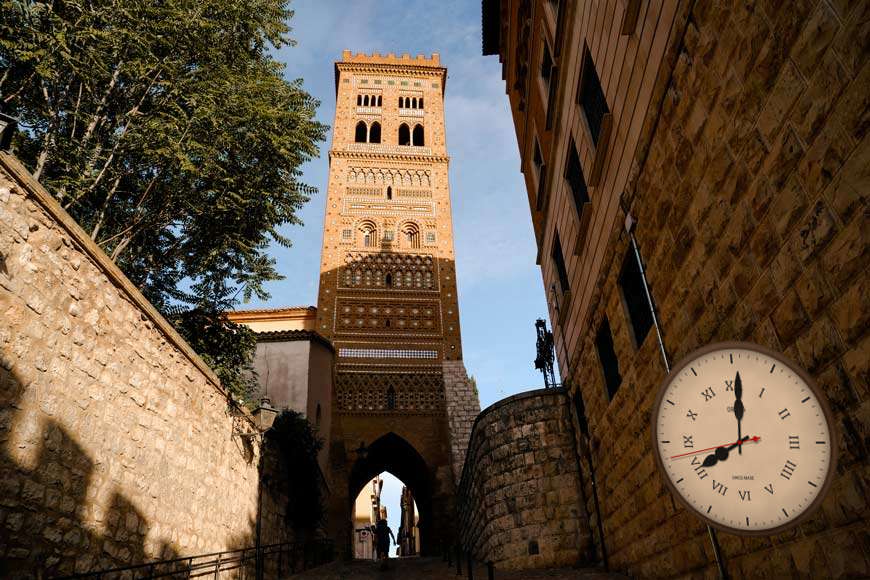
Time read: 8:00:43
